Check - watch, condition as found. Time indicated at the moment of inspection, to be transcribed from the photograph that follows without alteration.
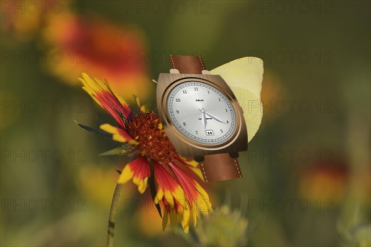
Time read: 6:21
